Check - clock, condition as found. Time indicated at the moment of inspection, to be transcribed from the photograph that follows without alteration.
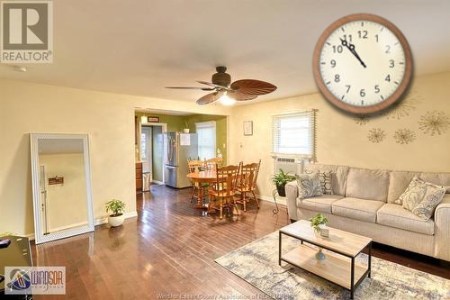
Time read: 10:53
